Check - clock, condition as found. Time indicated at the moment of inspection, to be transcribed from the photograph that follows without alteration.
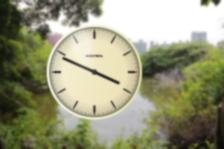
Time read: 3:49
